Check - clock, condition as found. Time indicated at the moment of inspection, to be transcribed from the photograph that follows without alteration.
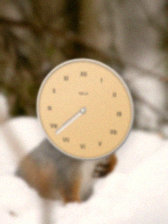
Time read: 7:38
